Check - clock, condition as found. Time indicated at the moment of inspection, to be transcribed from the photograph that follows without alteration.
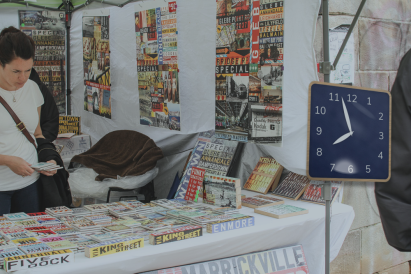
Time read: 7:57
